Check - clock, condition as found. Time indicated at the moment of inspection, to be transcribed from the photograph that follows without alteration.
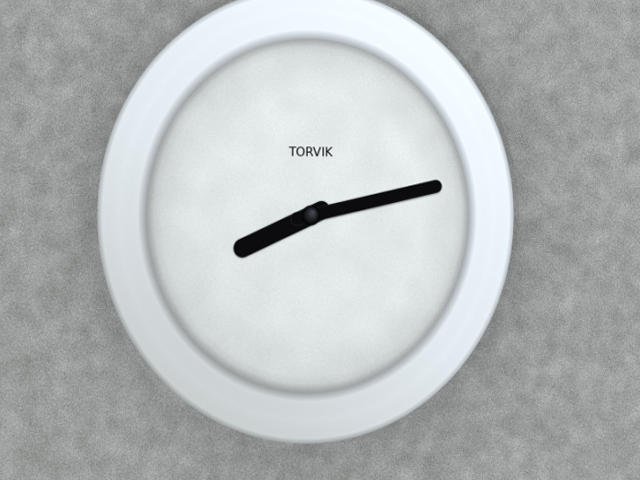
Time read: 8:13
